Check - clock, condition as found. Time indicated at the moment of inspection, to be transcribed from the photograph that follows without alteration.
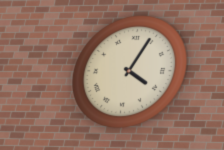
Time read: 4:04
